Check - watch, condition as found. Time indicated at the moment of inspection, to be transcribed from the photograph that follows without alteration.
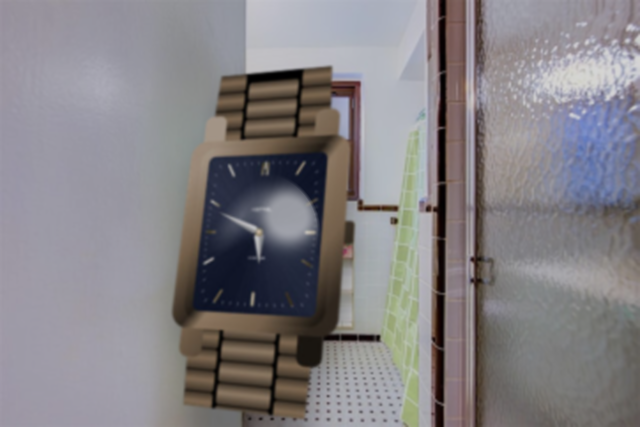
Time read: 5:49
